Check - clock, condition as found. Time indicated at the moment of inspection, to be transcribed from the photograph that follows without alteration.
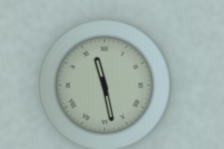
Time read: 11:28
